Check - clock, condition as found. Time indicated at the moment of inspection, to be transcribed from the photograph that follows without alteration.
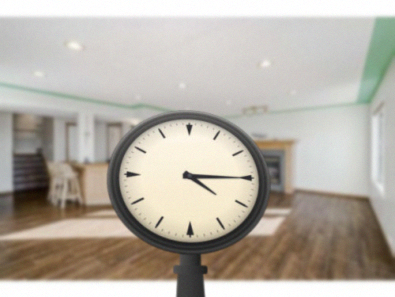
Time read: 4:15
